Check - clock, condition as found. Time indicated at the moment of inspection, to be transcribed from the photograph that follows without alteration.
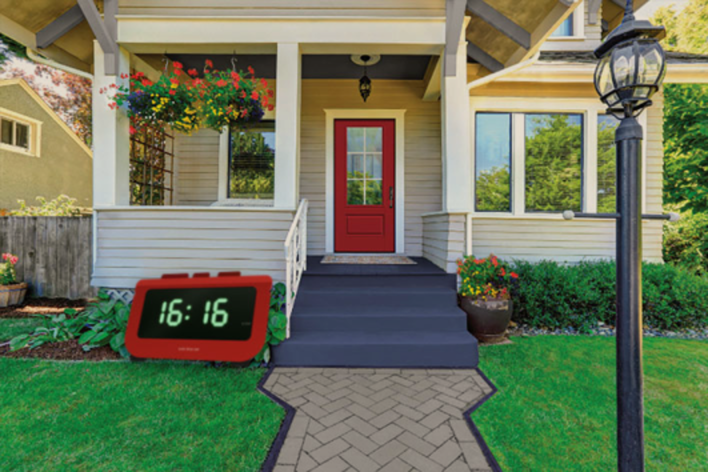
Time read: 16:16
